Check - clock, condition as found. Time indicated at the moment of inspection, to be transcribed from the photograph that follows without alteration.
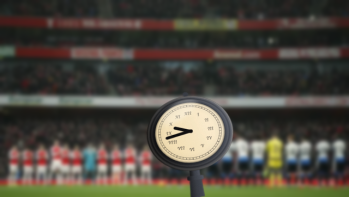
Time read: 9:43
